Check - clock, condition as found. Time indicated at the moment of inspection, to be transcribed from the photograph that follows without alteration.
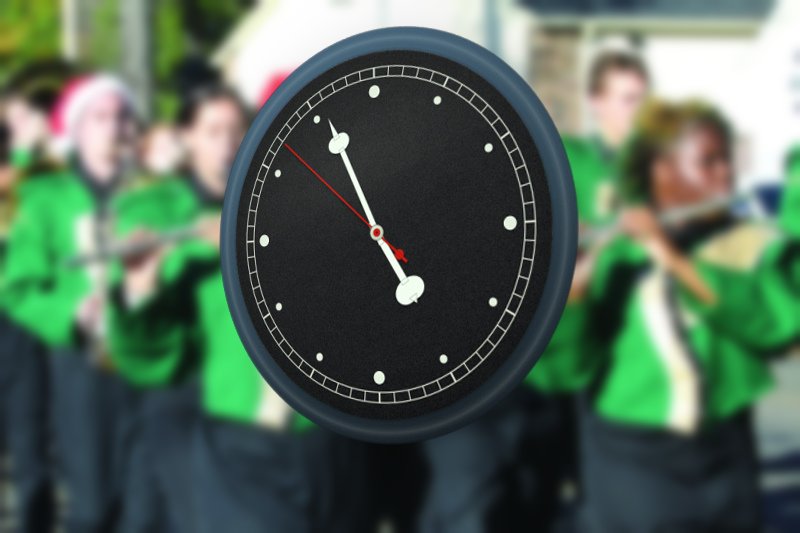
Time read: 4:55:52
